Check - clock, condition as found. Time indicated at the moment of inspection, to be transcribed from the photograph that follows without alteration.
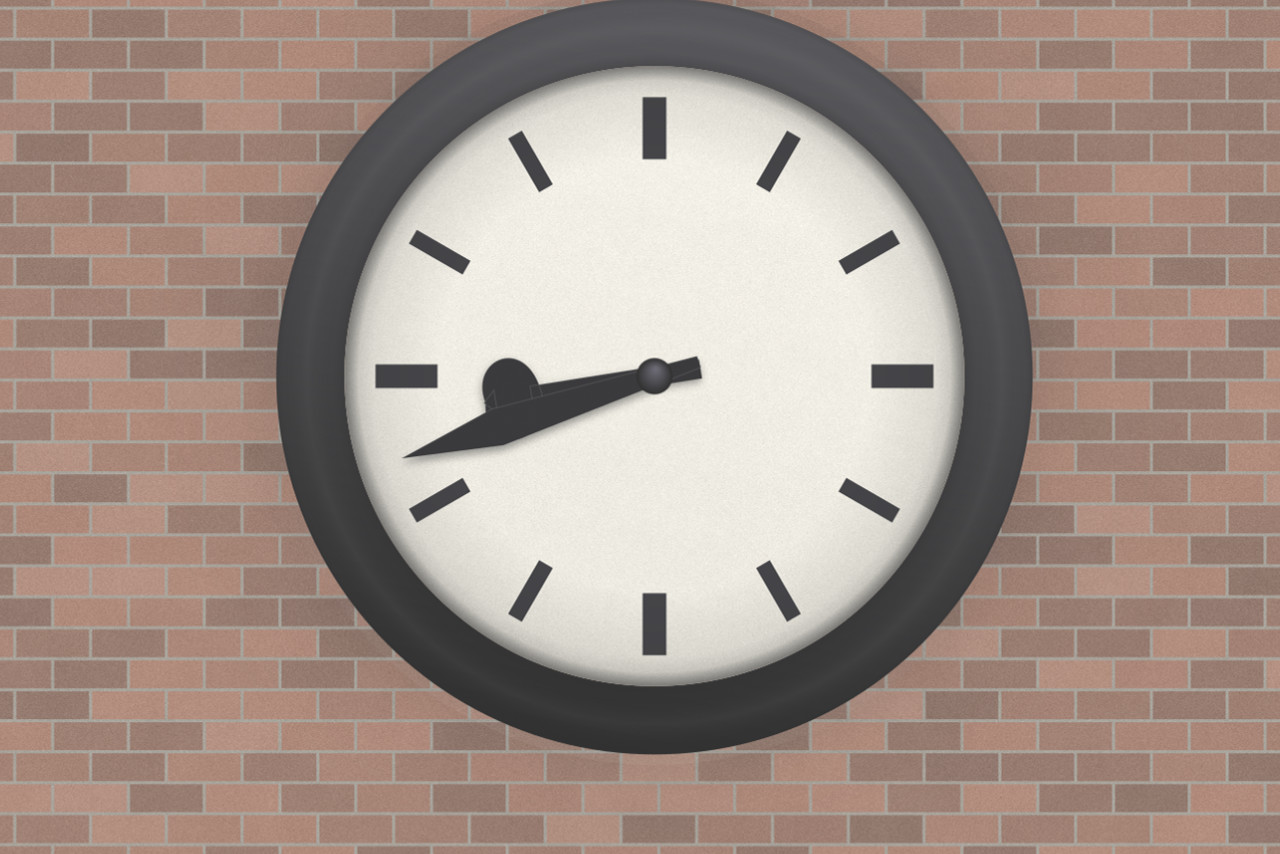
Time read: 8:42
